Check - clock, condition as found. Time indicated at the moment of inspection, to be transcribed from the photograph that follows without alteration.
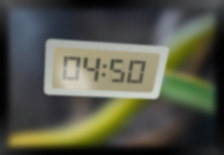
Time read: 4:50
